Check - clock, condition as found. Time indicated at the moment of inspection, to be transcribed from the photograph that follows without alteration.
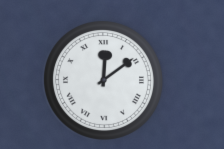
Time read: 12:09
